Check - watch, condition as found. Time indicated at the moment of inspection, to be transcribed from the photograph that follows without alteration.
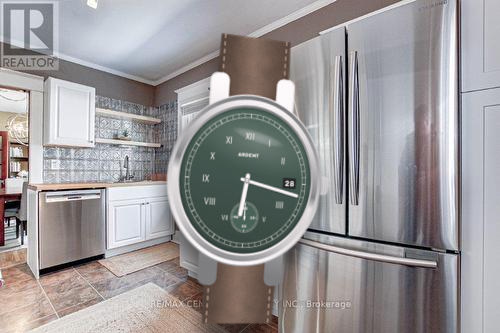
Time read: 6:17
